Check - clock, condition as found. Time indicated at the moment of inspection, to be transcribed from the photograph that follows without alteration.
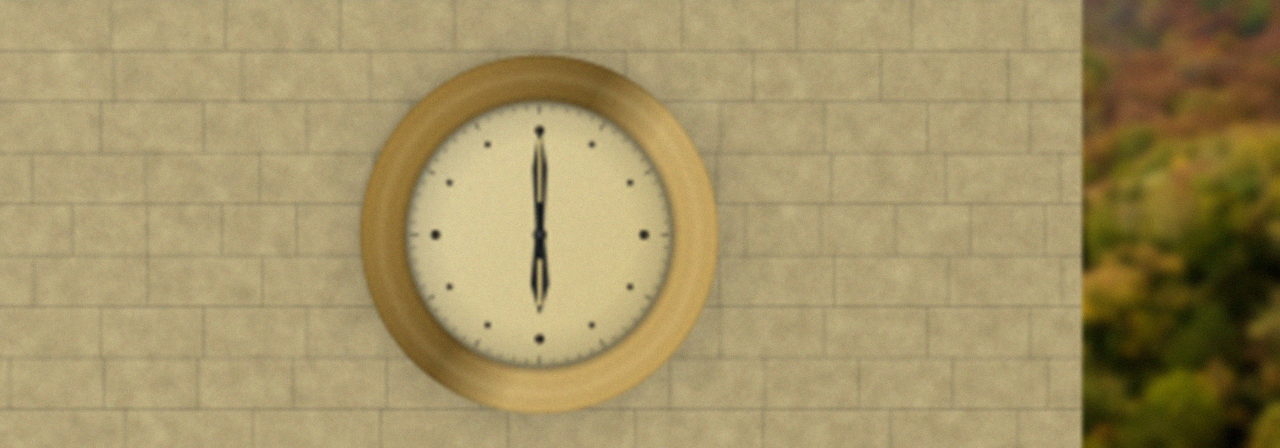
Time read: 6:00
